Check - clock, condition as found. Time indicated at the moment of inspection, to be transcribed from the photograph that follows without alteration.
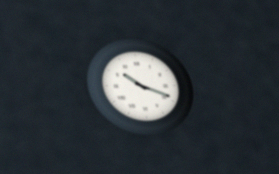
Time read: 10:19
